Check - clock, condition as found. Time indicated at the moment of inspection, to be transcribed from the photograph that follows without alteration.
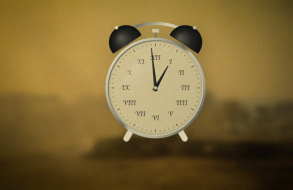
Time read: 12:59
